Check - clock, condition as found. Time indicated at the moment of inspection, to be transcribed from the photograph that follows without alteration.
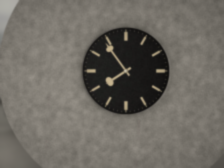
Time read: 7:54
